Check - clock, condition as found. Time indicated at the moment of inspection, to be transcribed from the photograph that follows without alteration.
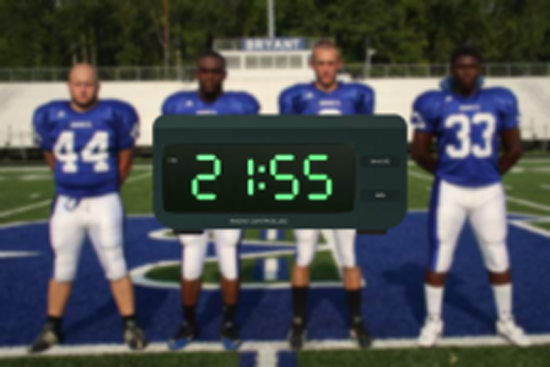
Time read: 21:55
